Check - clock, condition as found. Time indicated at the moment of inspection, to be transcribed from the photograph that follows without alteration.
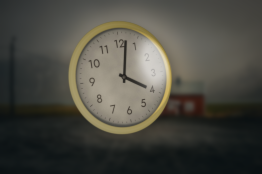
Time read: 4:02
